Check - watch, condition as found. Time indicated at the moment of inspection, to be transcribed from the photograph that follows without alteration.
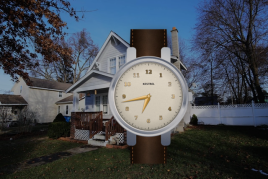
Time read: 6:43
